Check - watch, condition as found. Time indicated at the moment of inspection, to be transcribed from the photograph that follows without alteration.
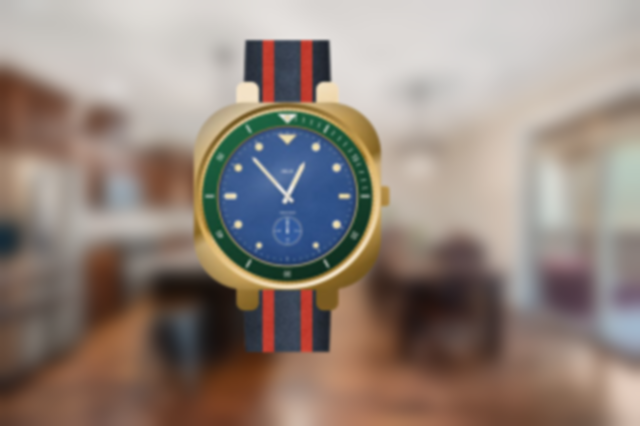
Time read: 12:53
